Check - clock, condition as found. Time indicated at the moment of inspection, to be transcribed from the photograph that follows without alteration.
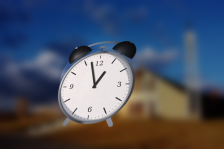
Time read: 12:57
